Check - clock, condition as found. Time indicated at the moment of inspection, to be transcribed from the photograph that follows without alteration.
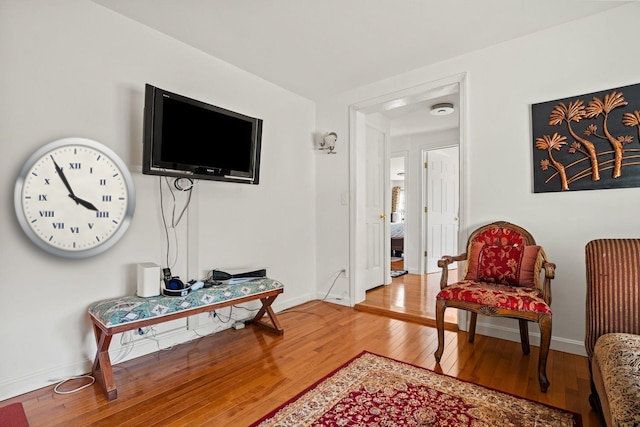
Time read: 3:55
